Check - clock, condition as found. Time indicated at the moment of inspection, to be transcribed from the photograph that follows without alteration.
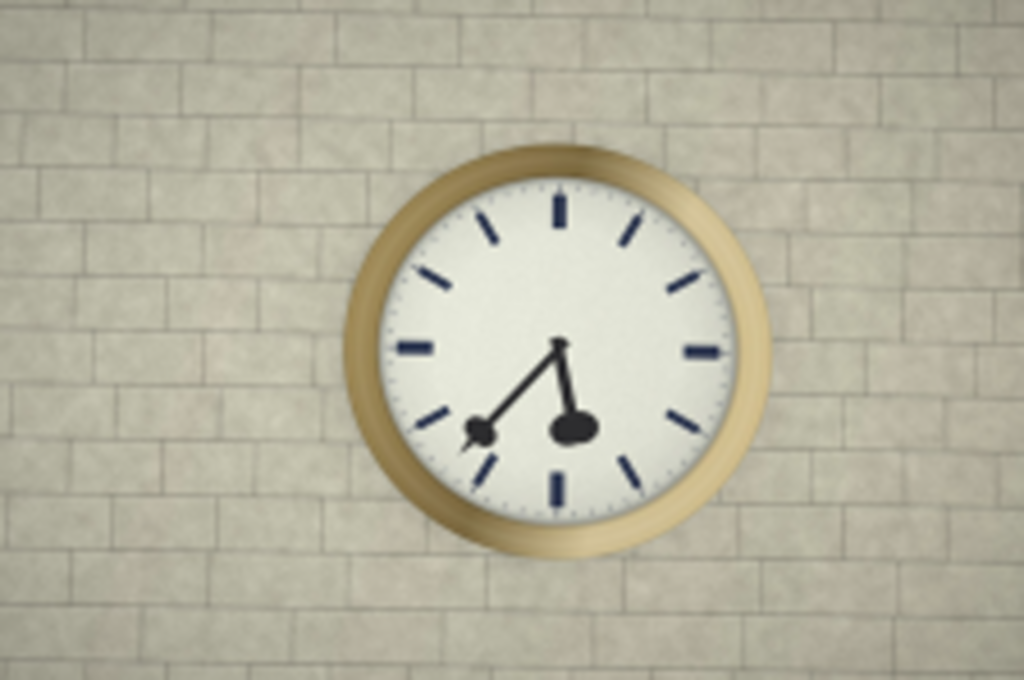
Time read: 5:37
